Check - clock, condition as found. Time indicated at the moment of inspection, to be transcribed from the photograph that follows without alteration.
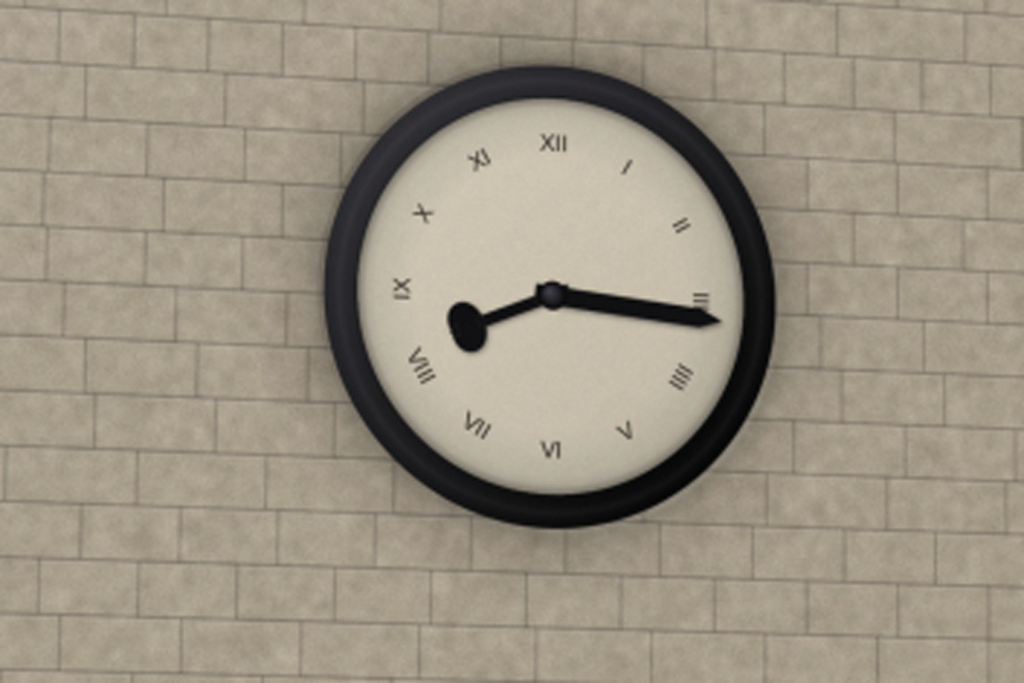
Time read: 8:16
